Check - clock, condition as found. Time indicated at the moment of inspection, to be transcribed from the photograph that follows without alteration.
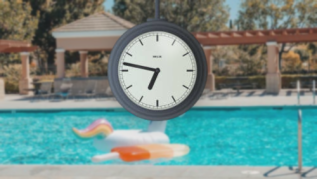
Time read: 6:47
